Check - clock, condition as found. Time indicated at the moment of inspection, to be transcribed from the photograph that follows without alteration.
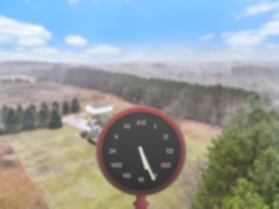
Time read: 5:26
